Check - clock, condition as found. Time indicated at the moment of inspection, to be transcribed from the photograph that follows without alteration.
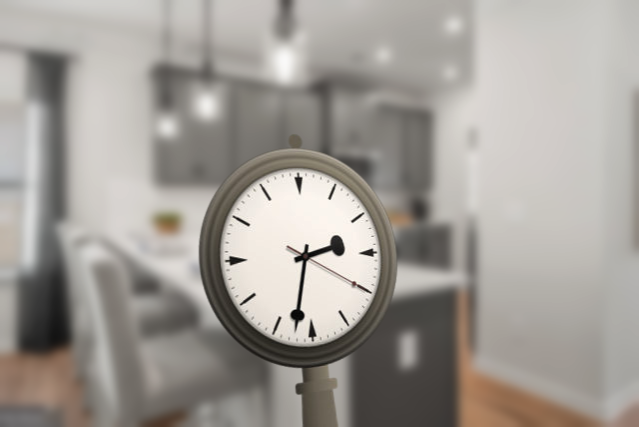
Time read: 2:32:20
